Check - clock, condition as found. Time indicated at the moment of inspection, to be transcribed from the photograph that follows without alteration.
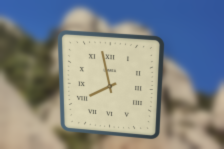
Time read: 7:58
